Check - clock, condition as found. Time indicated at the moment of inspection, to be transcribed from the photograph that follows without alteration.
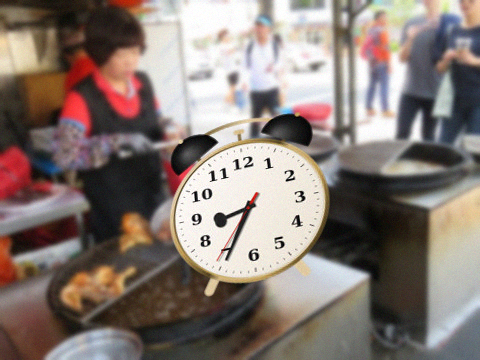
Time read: 8:34:36
